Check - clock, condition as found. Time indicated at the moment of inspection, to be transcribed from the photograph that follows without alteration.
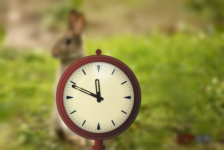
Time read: 11:49
